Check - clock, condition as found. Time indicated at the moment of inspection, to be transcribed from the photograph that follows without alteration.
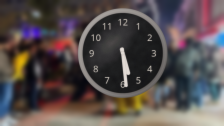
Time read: 5:29
